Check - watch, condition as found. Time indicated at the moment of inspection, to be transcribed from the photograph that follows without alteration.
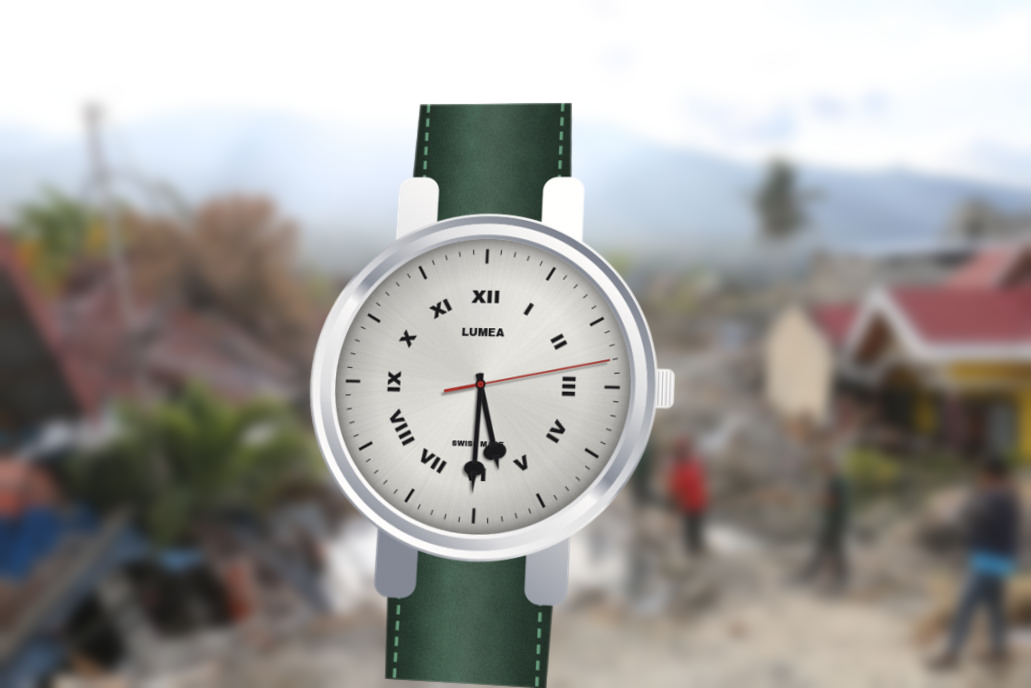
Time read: 5:30:13
